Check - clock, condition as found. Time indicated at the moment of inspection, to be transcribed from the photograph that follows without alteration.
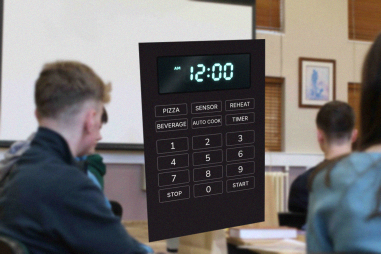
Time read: 12:00
